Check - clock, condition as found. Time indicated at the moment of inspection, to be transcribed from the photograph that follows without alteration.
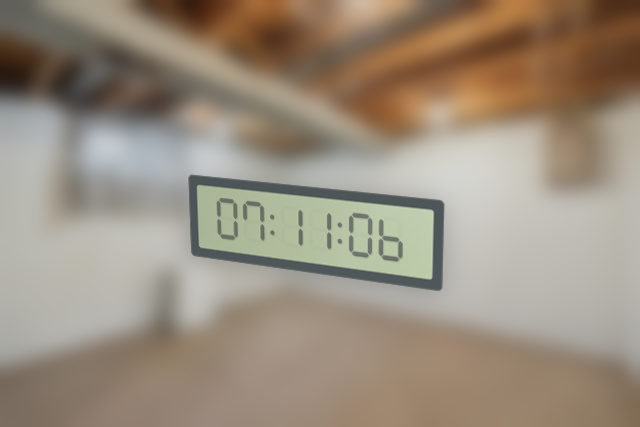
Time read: 7:11:06
